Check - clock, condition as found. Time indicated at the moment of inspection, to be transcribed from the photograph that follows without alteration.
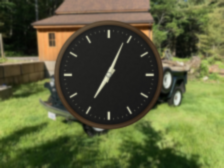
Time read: 7:04
